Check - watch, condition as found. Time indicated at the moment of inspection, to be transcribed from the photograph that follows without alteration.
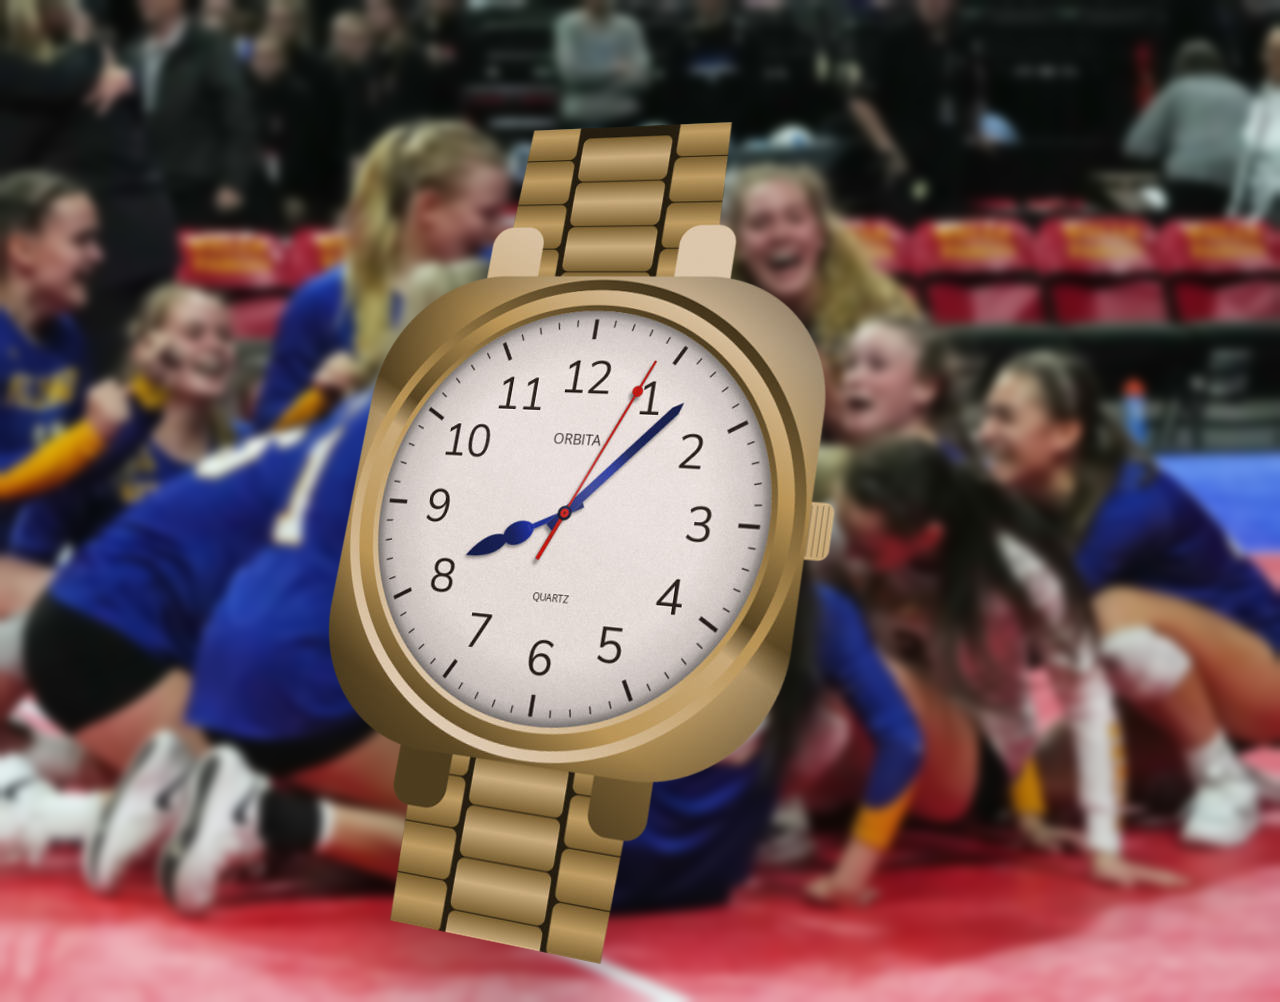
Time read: 8:07:04
